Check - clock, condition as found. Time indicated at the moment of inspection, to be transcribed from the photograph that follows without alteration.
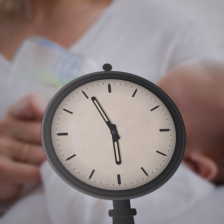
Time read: 5:56
